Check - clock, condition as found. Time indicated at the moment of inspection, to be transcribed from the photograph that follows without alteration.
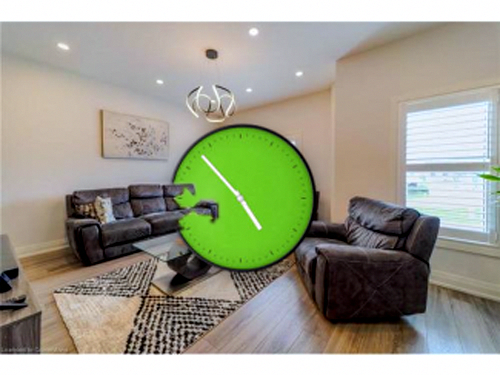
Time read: 4:53
